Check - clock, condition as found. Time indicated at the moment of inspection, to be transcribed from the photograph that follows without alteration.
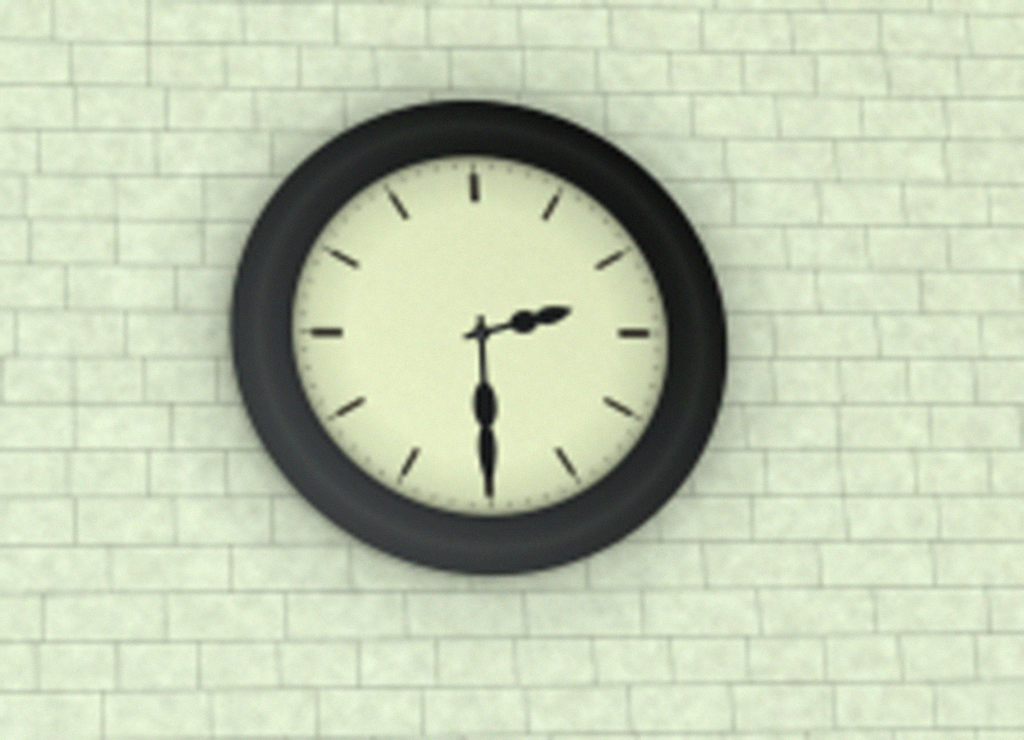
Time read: 2:30
